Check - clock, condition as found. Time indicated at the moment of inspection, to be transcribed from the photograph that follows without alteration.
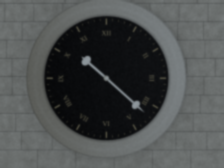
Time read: 10:22
